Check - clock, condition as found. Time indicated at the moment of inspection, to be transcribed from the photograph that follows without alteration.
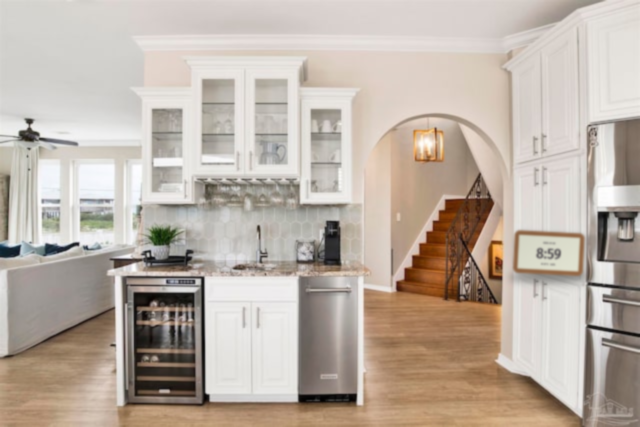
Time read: 8:59
